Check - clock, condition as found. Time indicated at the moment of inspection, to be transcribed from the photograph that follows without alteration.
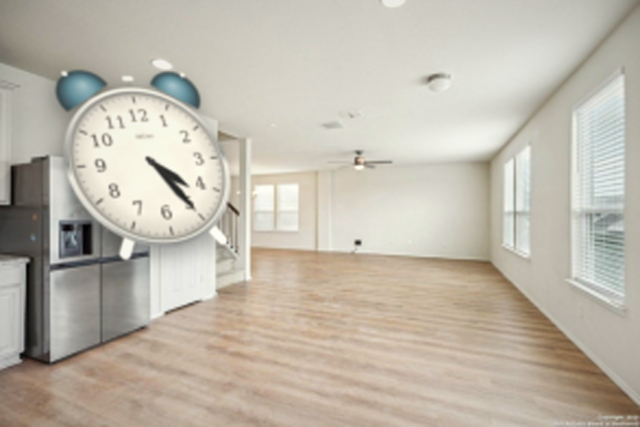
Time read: 4:25
